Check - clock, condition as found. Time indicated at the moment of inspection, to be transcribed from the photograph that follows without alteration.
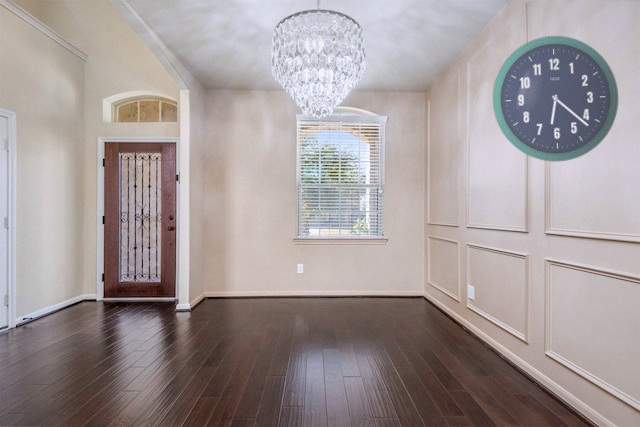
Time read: 6:22
